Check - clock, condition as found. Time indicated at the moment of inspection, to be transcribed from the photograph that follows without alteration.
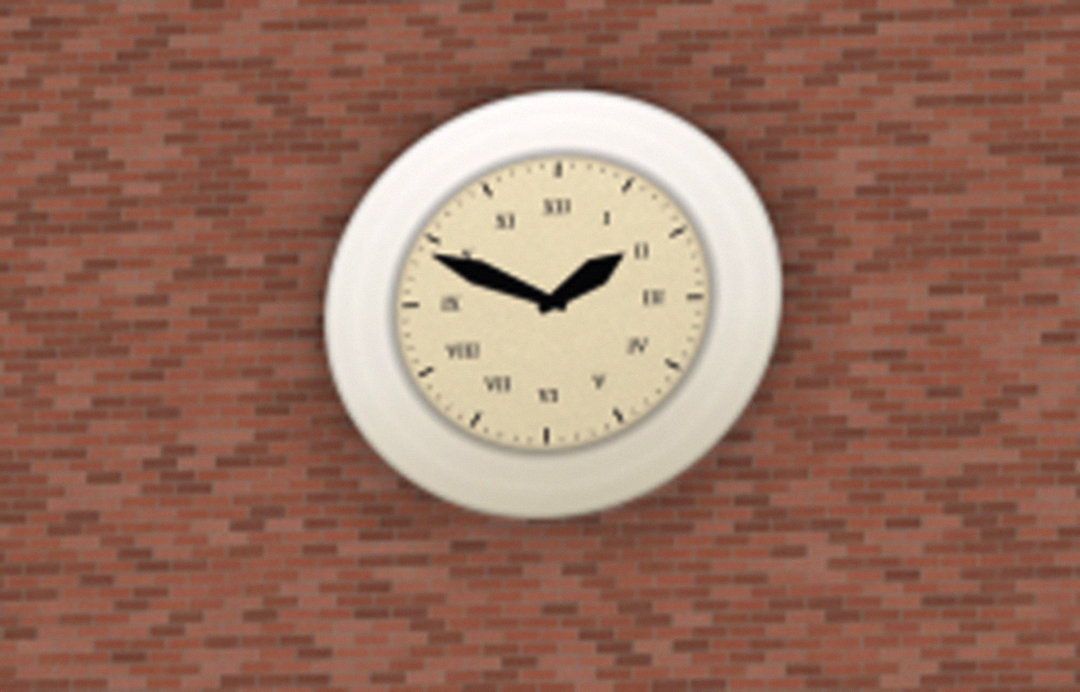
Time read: 1:49
